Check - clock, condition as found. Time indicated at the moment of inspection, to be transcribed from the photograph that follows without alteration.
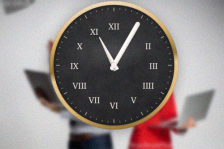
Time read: 11:05
